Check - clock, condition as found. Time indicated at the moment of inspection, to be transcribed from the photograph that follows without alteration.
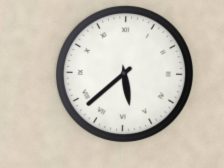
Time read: 5:38
